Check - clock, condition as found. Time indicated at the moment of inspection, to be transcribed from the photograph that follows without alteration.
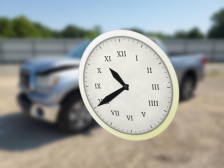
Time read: 10:40
